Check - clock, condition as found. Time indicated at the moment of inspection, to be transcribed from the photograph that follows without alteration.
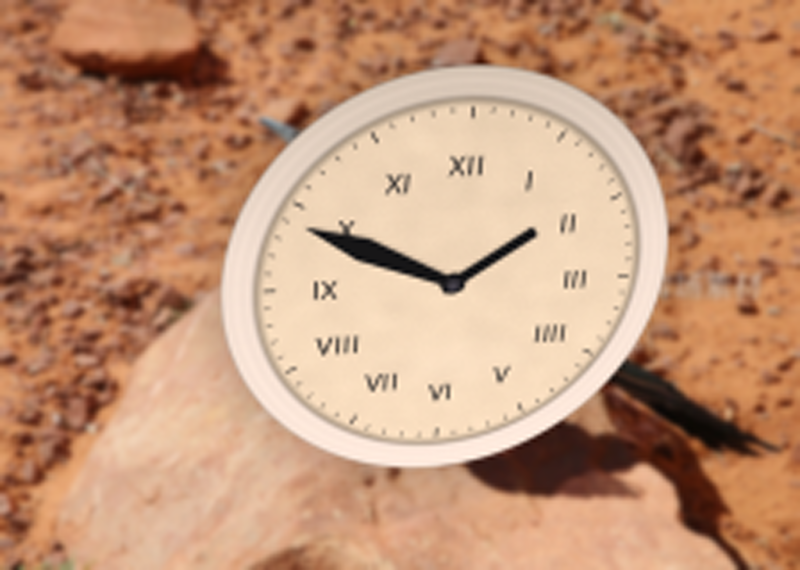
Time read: 1:49
